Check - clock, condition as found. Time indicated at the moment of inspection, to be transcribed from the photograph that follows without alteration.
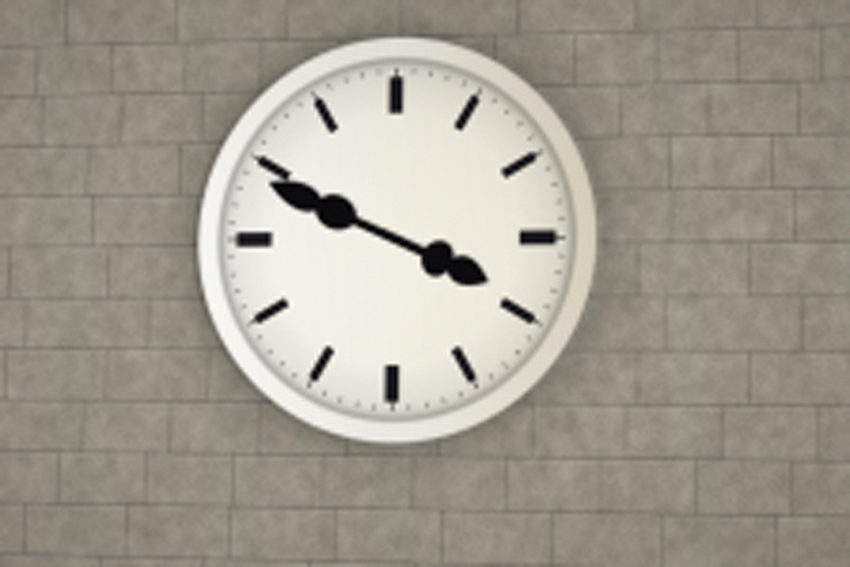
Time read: 3:49
